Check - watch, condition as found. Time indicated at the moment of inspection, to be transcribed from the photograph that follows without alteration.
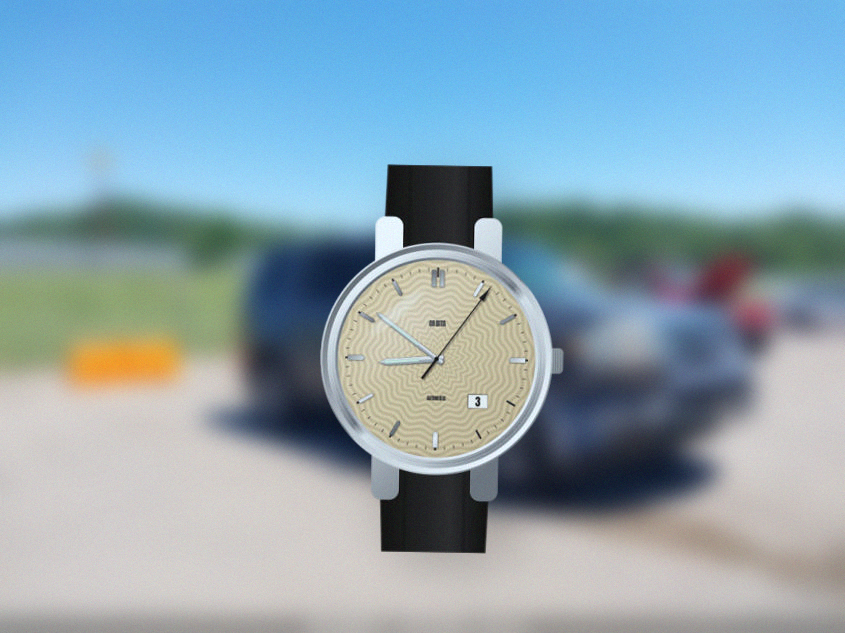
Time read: 8:51:06
